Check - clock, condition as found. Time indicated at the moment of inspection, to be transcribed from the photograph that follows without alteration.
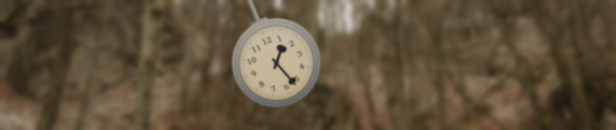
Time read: 1:27
